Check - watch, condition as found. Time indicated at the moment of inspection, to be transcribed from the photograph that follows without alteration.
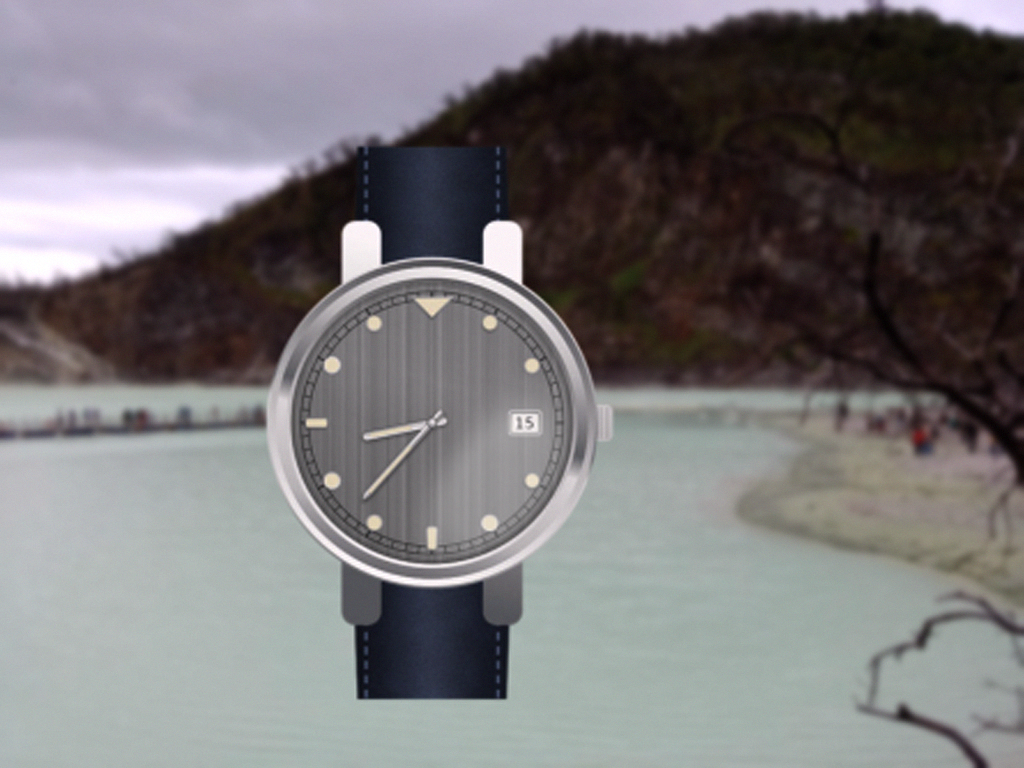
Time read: 8:37
